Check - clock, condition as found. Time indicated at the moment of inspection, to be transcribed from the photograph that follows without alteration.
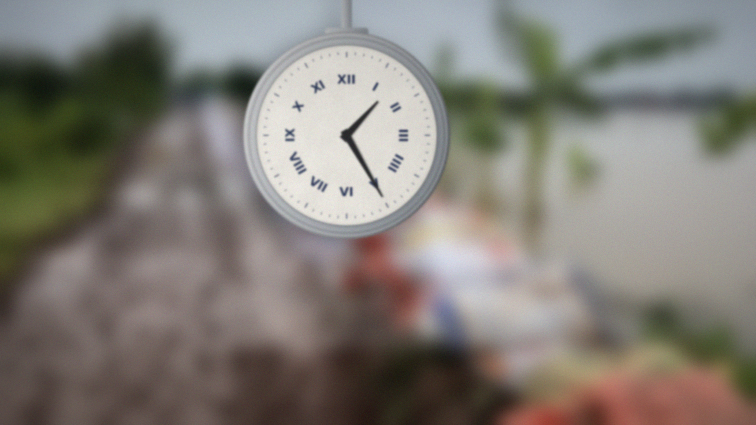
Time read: 1:25
